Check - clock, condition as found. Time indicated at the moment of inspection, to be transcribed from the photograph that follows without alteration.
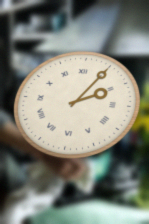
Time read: 2:05
